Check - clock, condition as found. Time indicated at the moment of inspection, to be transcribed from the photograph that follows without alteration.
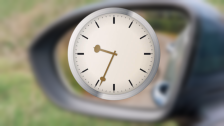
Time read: 9:34
